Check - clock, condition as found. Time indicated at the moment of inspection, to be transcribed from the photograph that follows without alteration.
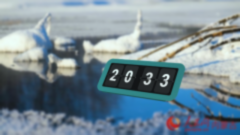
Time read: 20:33
